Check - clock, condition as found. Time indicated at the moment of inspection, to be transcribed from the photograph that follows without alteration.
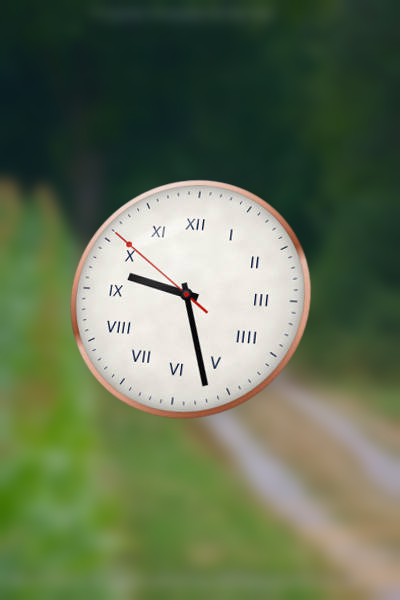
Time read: 9:26:51
